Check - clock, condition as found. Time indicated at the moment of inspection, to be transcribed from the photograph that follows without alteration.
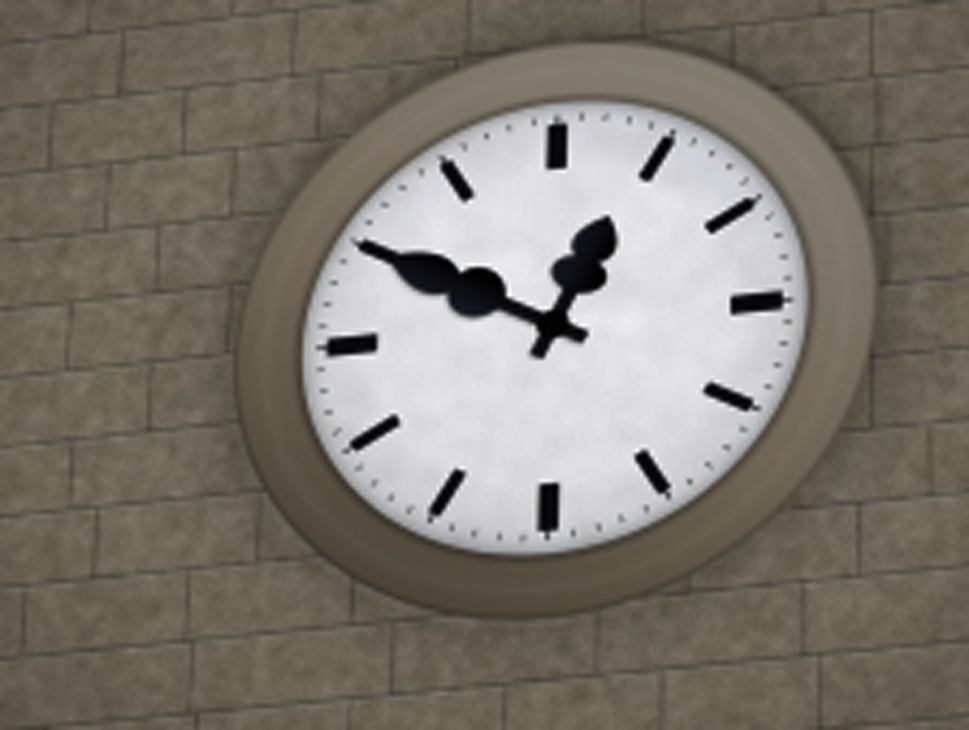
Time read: 12:50
